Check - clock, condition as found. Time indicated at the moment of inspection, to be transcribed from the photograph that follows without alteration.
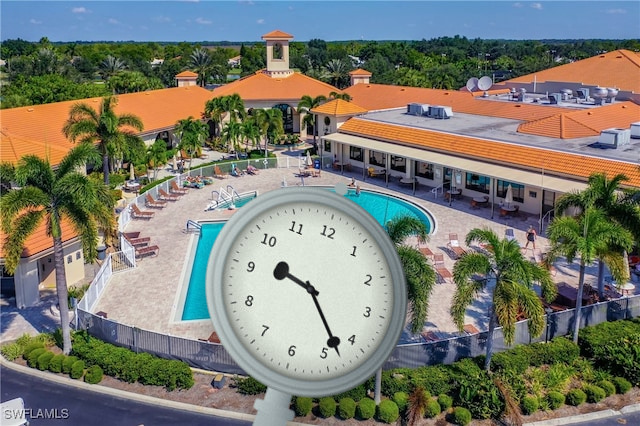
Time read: 9:23
